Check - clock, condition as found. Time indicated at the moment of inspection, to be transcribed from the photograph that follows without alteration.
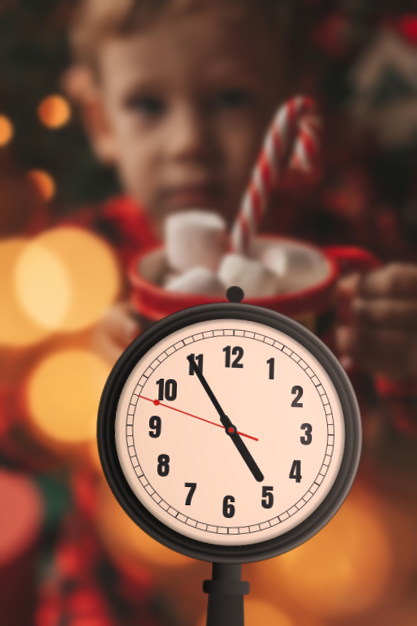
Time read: 4:54:48
